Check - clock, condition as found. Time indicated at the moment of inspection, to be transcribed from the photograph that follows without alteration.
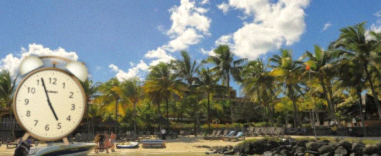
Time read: 4:56
